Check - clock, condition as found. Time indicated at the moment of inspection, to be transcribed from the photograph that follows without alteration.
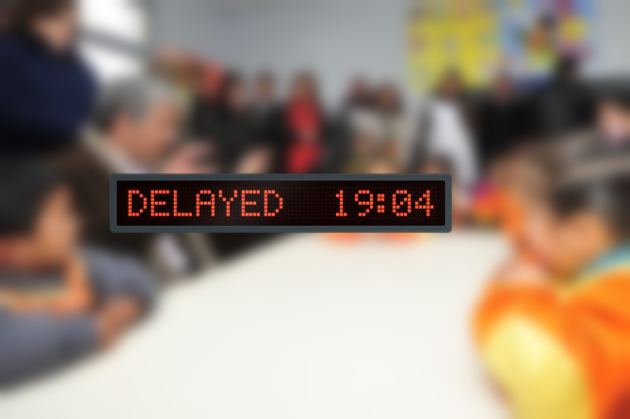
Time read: 19:04
